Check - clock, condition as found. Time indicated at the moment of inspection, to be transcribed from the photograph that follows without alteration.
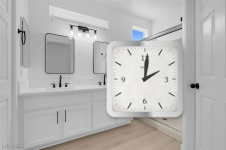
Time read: 2:01
